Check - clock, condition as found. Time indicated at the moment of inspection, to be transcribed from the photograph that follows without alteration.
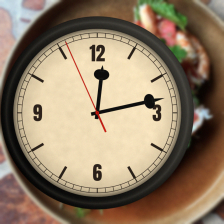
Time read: 12:12:56
